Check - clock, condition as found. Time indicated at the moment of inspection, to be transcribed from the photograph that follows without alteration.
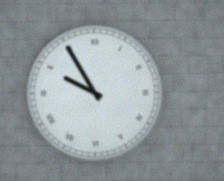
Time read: 9:55
